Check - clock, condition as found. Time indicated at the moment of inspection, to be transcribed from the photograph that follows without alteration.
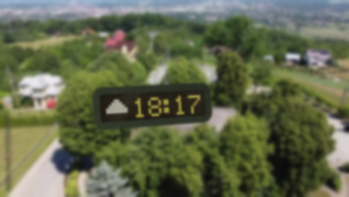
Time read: 18:17
